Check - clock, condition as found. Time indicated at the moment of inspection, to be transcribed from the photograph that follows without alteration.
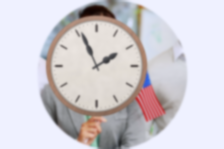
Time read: 1:56
